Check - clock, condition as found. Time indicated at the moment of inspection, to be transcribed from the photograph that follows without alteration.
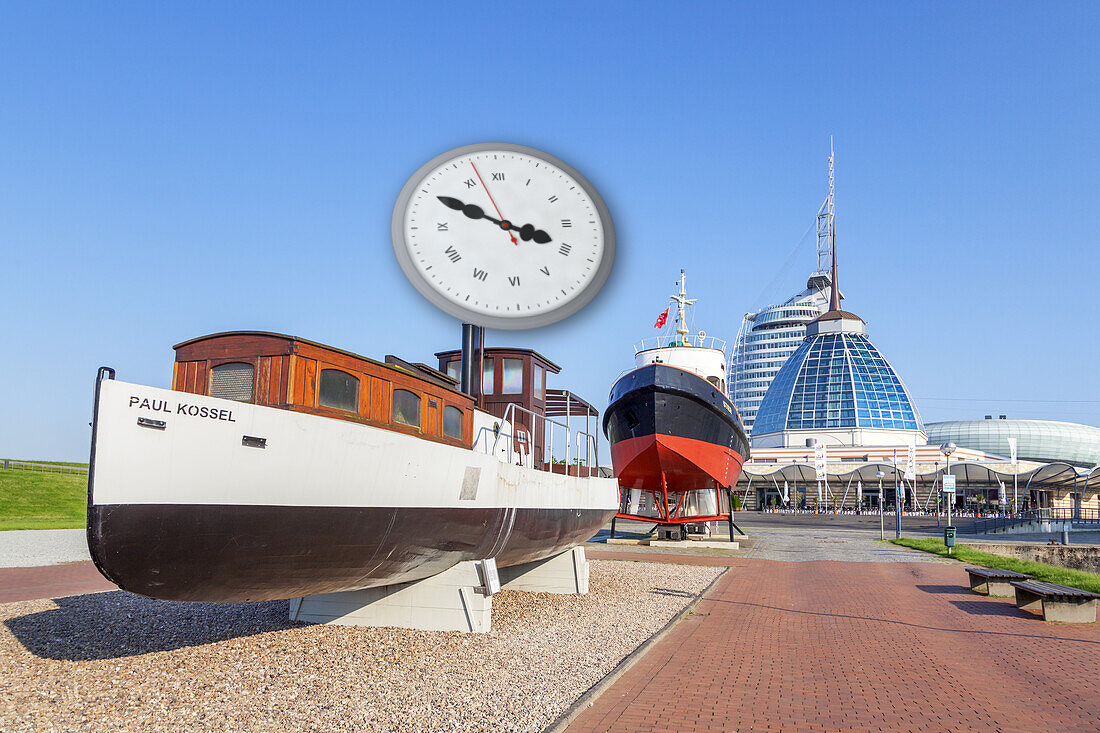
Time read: 3:49:57
